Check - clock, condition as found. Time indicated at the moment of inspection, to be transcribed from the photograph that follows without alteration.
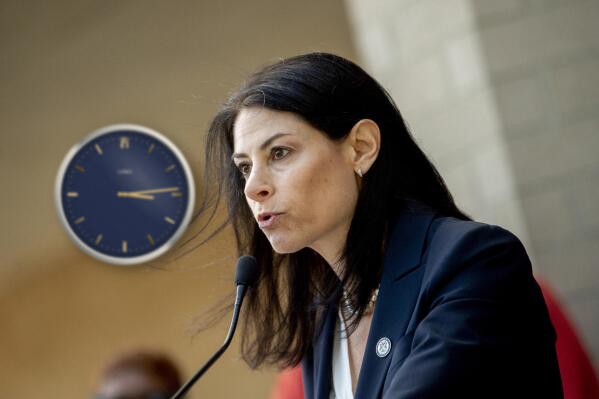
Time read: 3:14
